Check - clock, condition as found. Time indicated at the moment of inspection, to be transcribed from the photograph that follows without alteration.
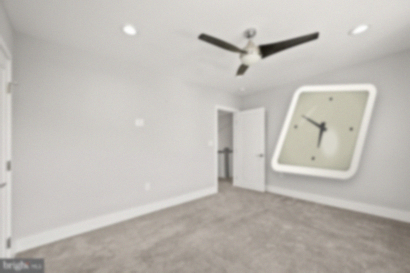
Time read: 5:49
